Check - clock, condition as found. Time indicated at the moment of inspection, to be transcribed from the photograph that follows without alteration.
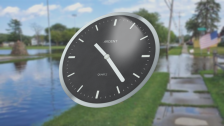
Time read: 10:23
